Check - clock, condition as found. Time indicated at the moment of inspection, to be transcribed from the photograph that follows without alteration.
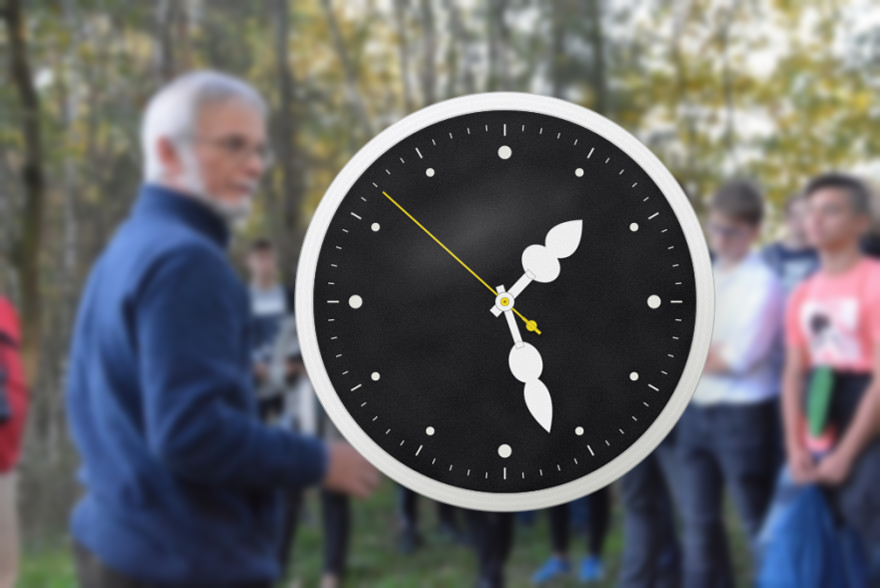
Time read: 1:26:52
